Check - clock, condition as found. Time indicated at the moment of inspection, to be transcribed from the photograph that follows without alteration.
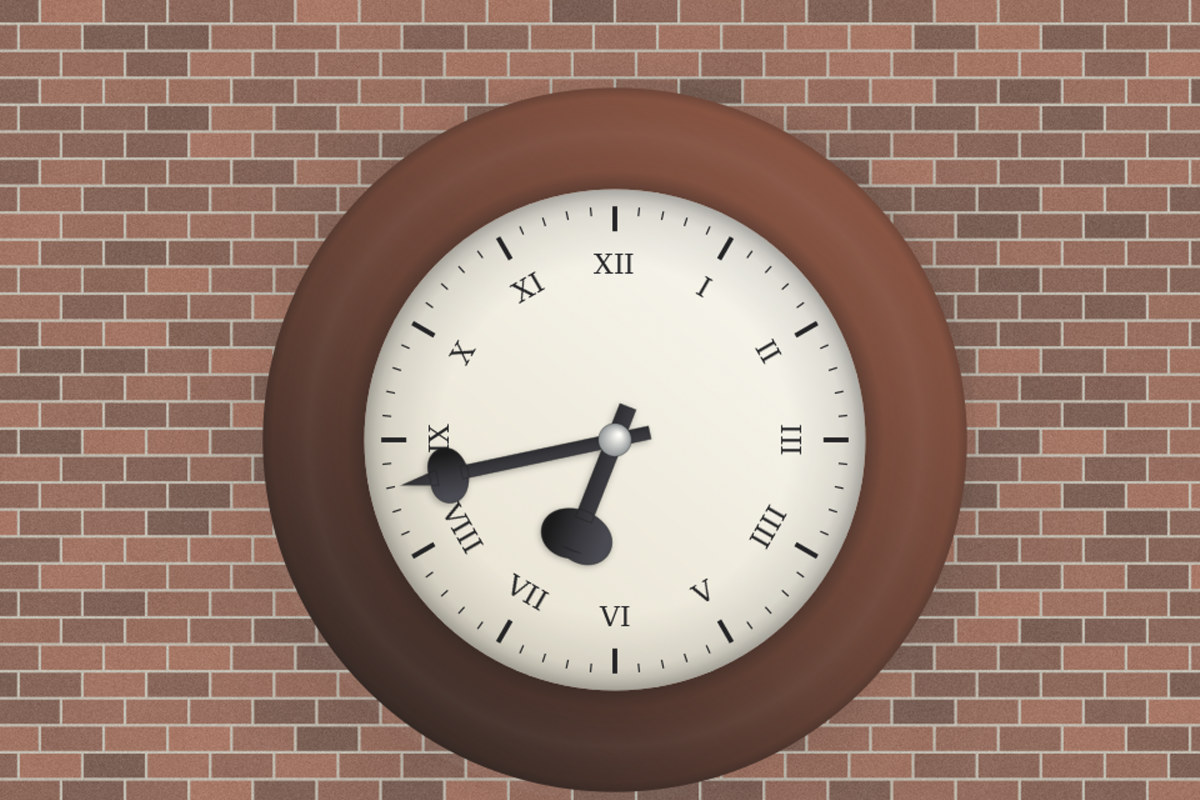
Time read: 6:43
